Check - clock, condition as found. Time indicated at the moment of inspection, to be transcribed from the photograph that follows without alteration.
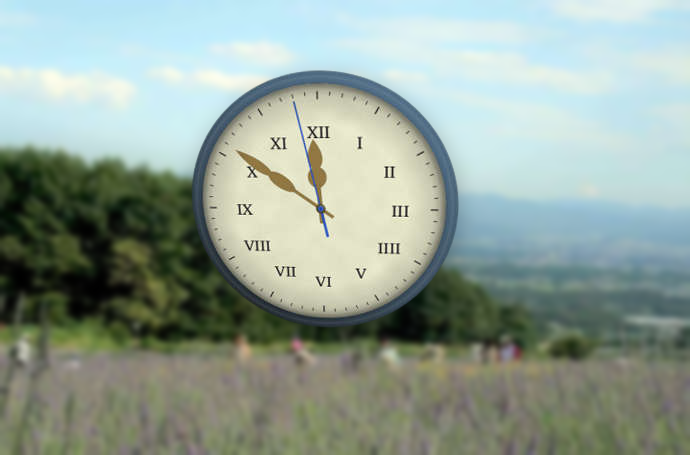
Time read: 11:50:58
